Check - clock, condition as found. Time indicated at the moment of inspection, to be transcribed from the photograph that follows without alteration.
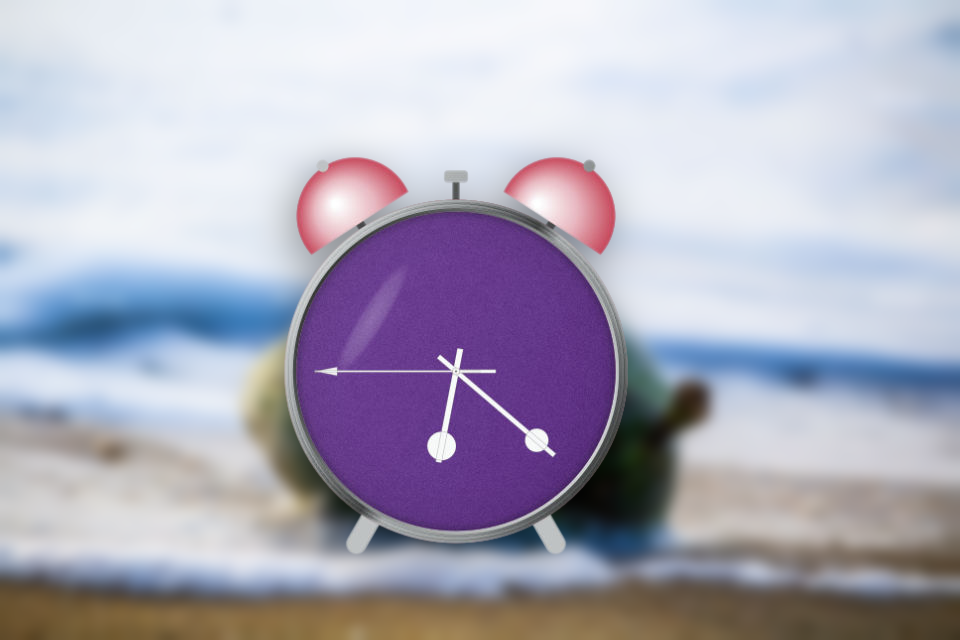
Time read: 6:21:45
